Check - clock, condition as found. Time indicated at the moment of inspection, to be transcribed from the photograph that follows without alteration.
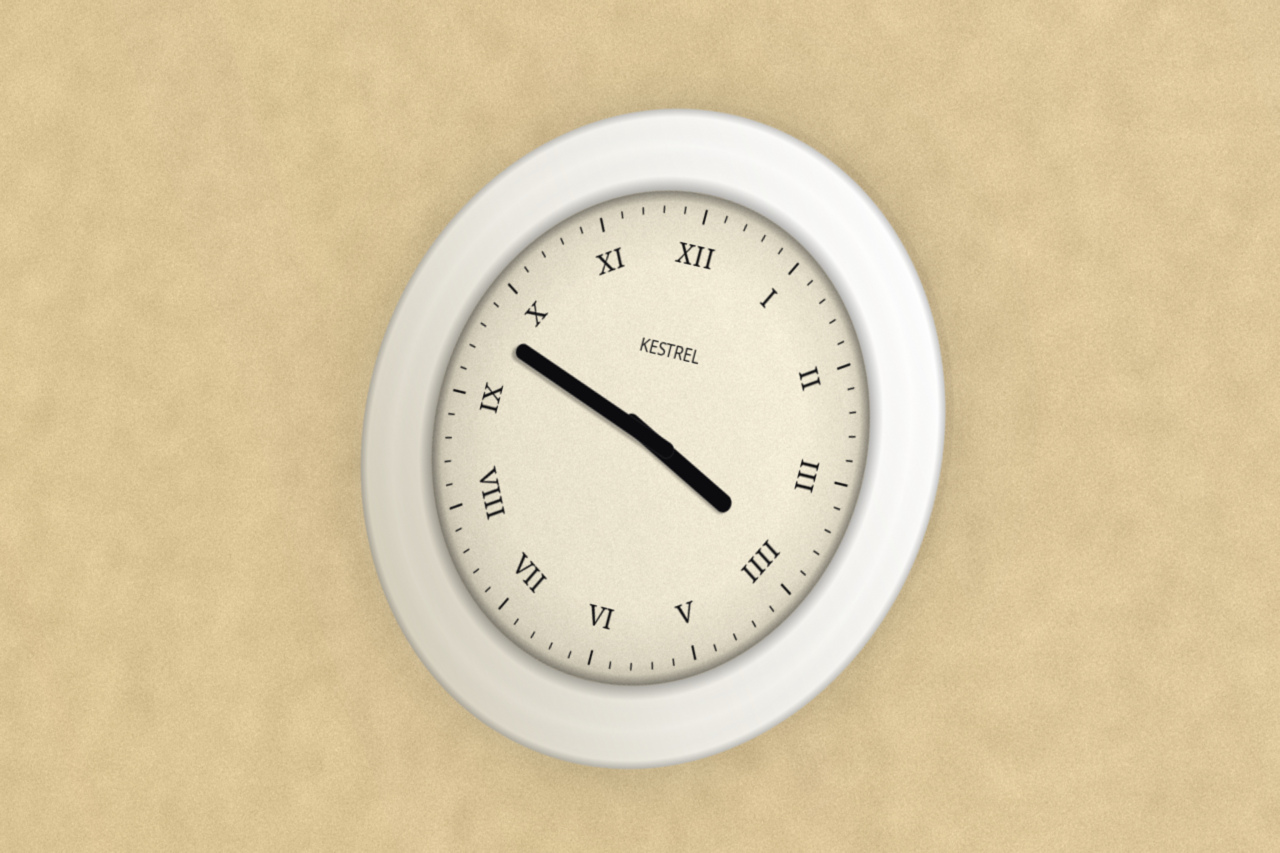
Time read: 3:48
